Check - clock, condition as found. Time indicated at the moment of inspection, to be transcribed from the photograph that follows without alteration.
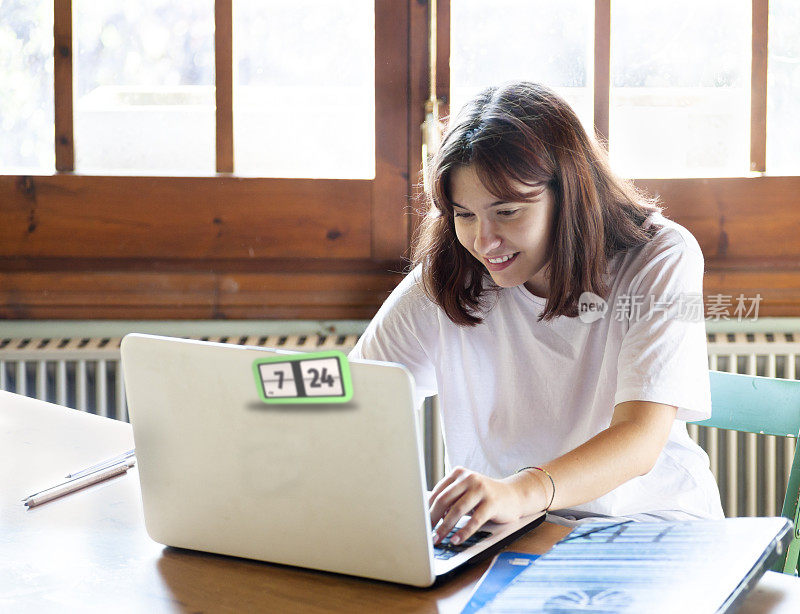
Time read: 7:24
